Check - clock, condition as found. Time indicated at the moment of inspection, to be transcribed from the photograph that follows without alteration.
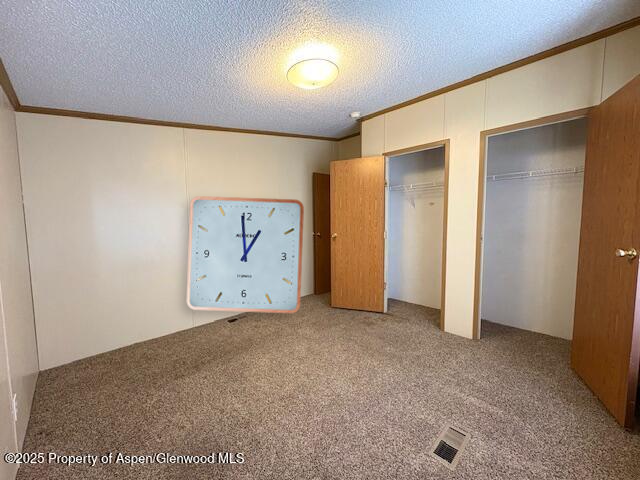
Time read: 12:59
